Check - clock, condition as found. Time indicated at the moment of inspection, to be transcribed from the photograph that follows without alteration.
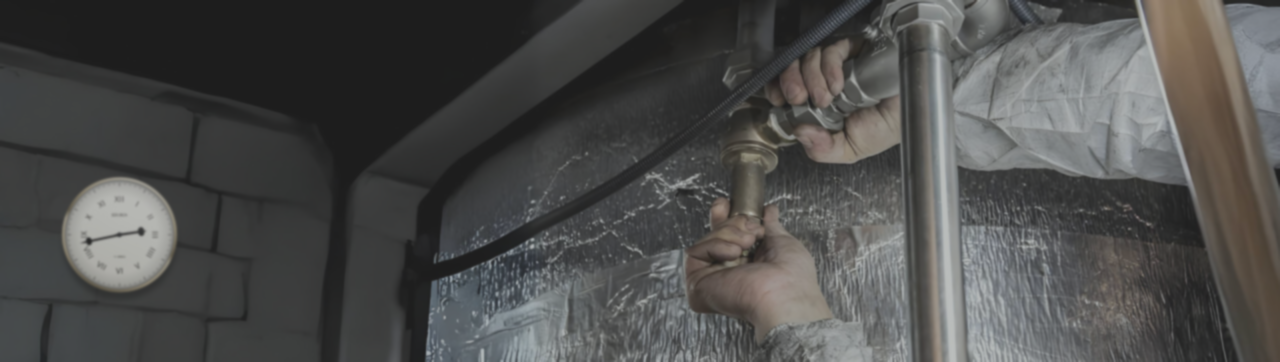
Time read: 2:43
